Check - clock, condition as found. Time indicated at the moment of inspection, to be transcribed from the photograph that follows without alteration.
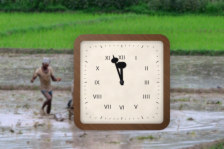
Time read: 11:57
